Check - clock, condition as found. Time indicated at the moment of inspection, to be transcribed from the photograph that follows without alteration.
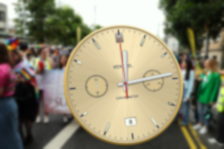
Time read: 12:14
